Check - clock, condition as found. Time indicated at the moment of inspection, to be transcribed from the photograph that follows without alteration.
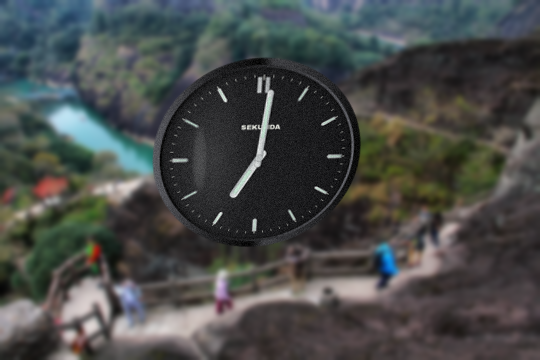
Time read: 7:01
